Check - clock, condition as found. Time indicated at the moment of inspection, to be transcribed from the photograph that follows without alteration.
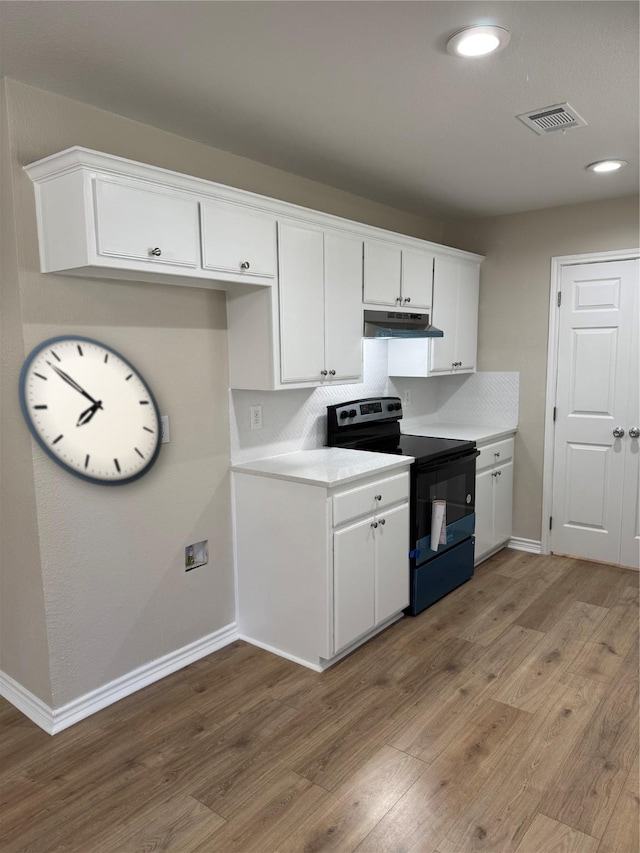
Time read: 7:53
